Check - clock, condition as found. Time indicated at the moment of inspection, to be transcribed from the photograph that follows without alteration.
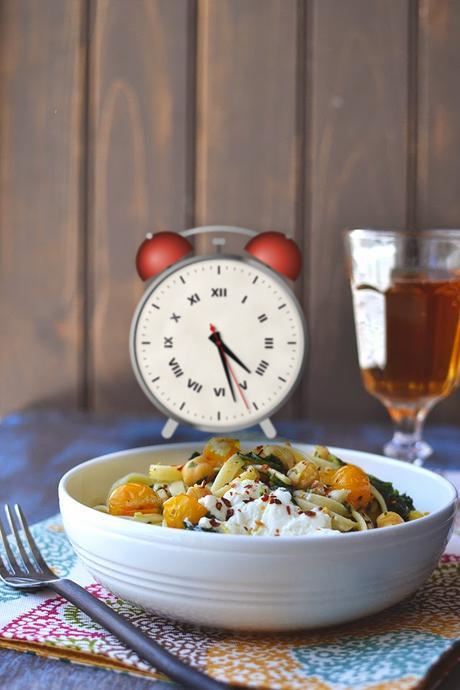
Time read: 4:27:26
